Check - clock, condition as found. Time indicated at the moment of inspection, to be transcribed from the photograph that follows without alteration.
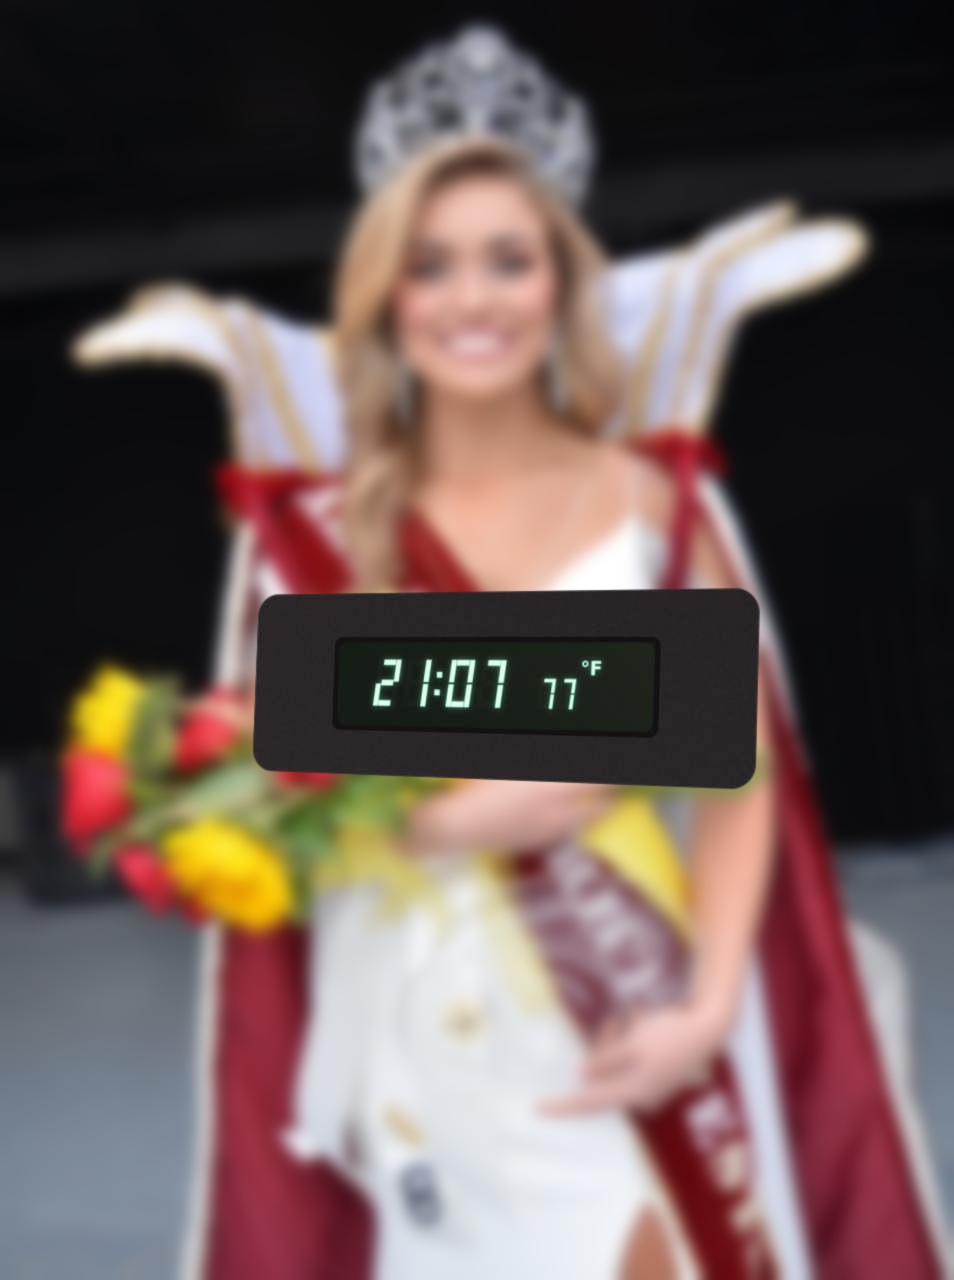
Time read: 21:07
